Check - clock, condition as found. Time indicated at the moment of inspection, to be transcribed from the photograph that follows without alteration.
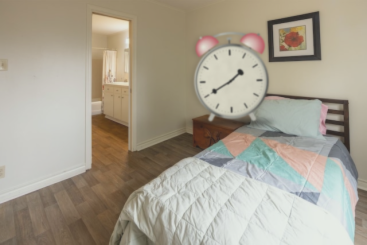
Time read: 1:40
